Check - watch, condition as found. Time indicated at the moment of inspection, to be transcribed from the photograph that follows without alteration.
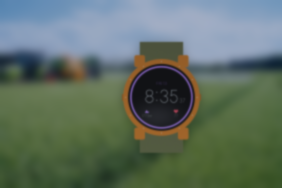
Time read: 8:35
